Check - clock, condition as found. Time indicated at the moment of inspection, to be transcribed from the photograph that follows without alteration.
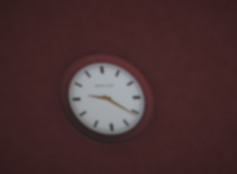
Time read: 9:21
